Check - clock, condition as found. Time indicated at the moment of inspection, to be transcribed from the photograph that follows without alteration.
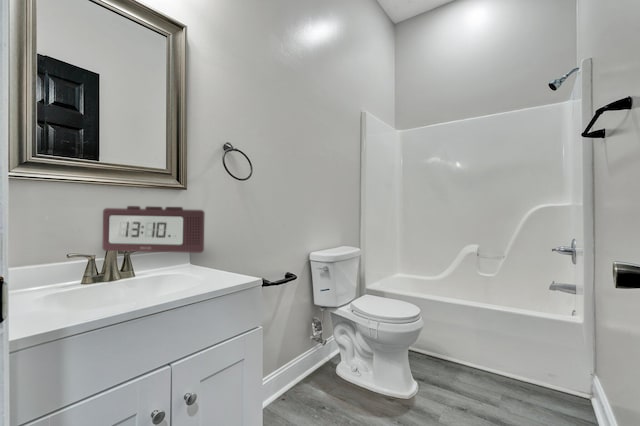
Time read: 13:10
